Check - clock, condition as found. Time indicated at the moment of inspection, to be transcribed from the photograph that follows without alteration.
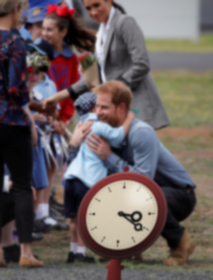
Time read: 3:21
